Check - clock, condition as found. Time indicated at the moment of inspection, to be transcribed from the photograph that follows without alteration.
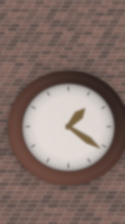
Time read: 1:21
